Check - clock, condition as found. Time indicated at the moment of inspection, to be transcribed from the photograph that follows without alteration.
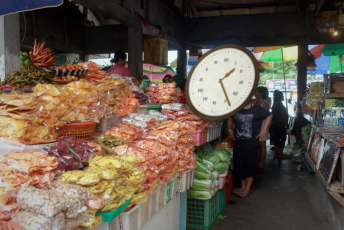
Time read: 1:24
